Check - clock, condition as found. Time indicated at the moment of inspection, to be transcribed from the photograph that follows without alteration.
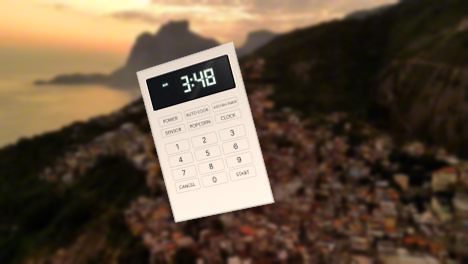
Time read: 3:48
